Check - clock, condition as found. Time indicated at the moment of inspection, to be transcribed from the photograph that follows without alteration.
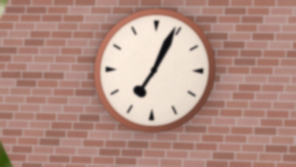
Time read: 7:04
